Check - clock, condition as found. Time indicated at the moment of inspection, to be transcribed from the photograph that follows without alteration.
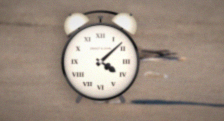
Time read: 4:08
